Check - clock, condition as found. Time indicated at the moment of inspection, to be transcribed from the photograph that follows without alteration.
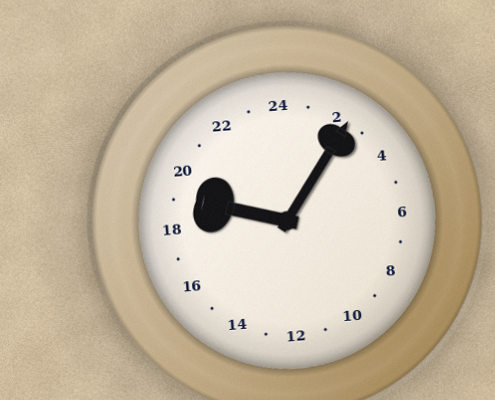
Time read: 19:06
